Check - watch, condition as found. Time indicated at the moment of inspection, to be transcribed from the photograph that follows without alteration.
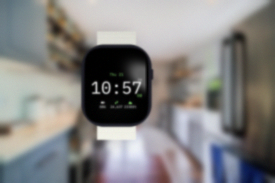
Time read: 10:57
